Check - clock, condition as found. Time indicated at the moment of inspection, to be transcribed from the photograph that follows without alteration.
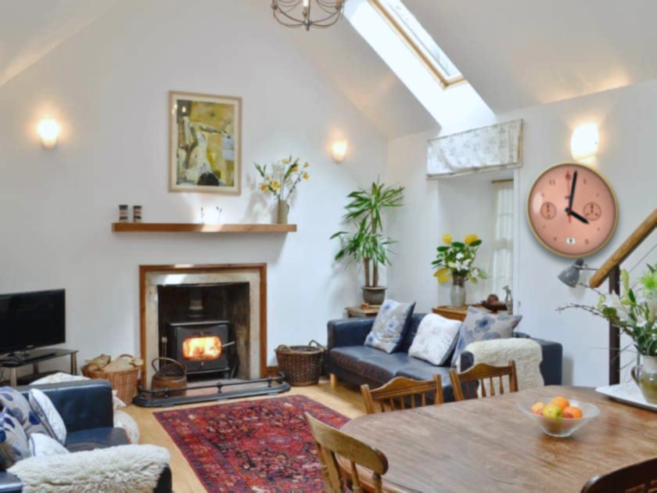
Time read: 4:02
